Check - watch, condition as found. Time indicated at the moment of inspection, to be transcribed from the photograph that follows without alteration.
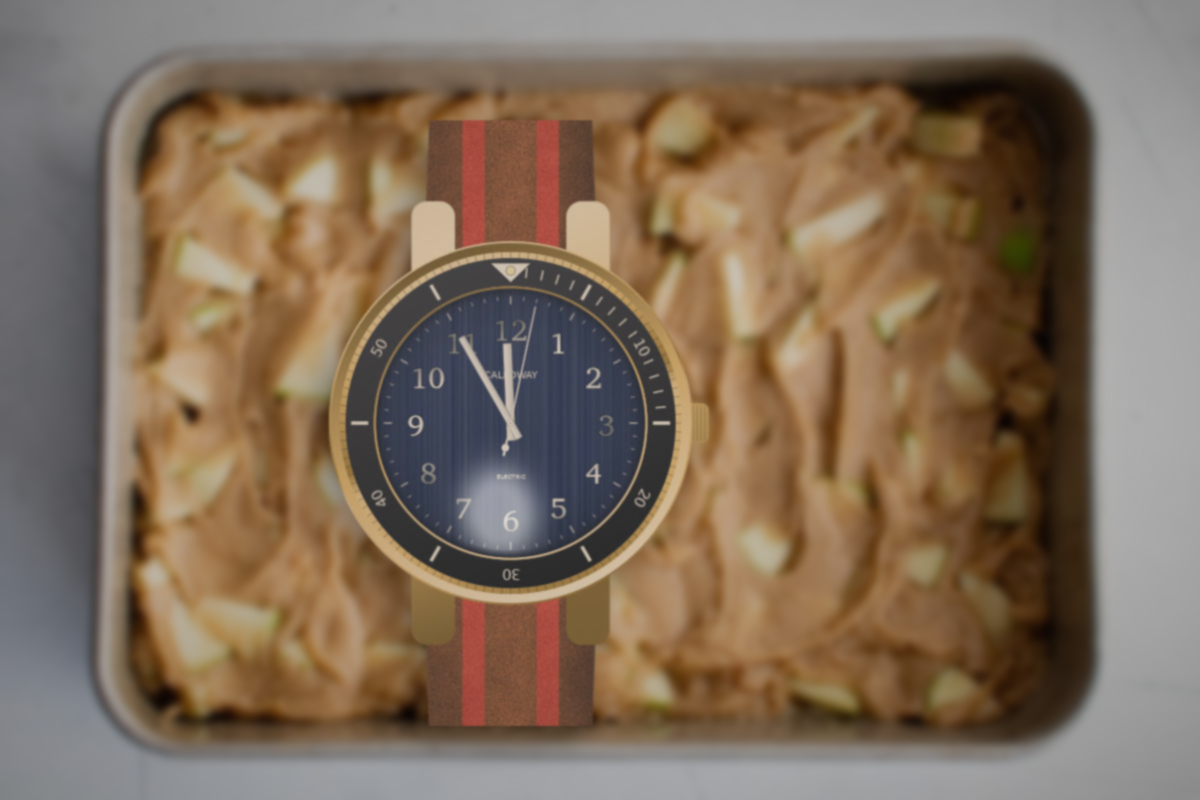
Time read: 11:55:02
